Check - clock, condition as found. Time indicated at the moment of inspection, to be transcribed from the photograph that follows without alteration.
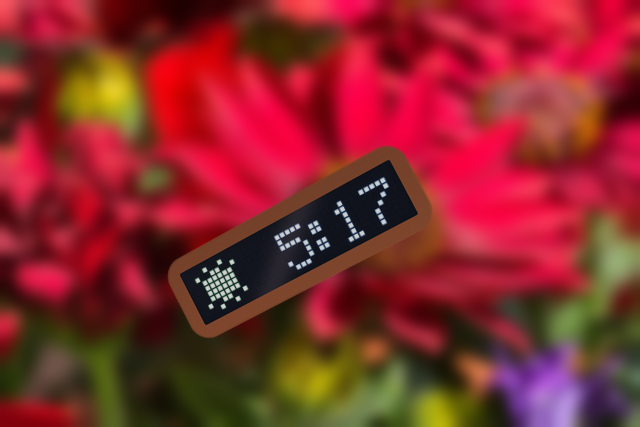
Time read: 5:17
